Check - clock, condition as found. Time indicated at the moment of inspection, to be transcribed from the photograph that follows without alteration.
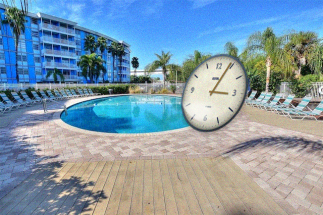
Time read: 3:04
